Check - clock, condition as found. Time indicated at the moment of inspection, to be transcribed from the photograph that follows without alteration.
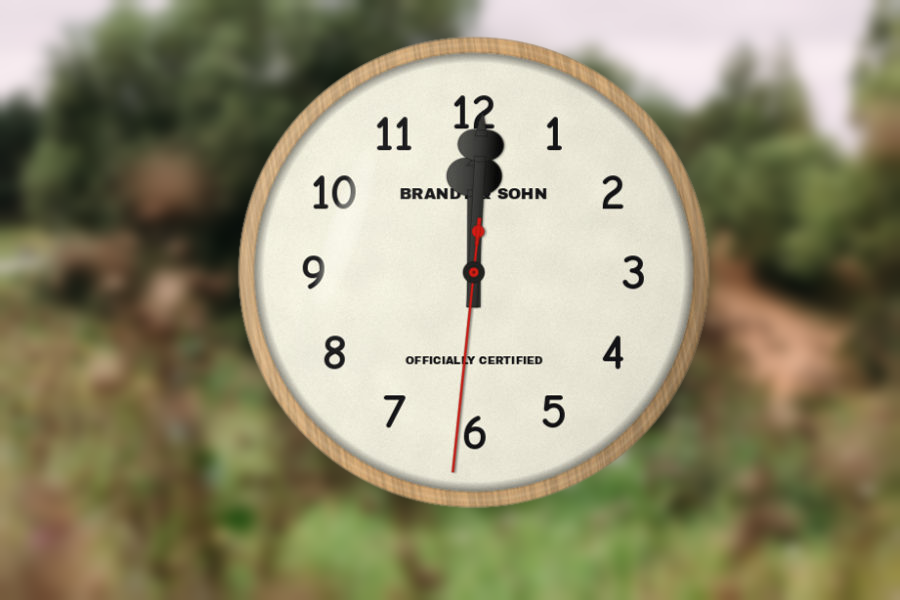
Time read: 12:00:31
